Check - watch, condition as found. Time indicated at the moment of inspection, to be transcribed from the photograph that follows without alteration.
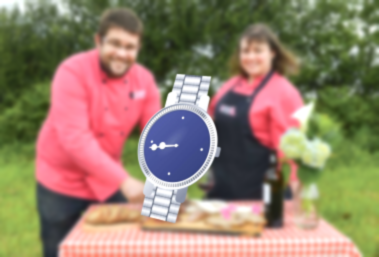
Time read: 8:43
